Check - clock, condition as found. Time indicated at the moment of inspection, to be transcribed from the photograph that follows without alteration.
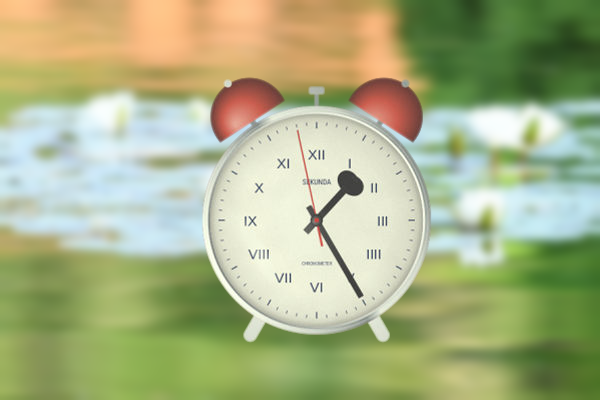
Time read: 1:24:58
